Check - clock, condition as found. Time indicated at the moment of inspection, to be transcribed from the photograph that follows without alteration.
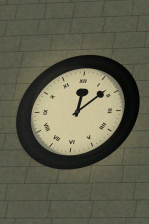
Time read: 12:08
